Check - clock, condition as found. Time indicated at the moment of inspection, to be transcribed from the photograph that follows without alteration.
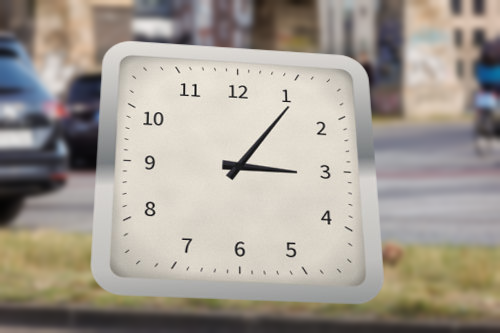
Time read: 3:06
